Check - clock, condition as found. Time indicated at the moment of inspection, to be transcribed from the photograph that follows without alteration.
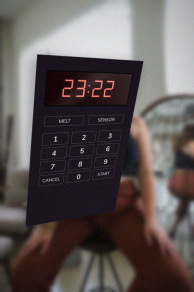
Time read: 23:22
